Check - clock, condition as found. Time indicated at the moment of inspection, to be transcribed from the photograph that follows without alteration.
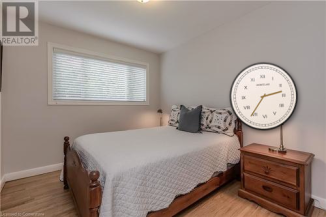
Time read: 2:36
